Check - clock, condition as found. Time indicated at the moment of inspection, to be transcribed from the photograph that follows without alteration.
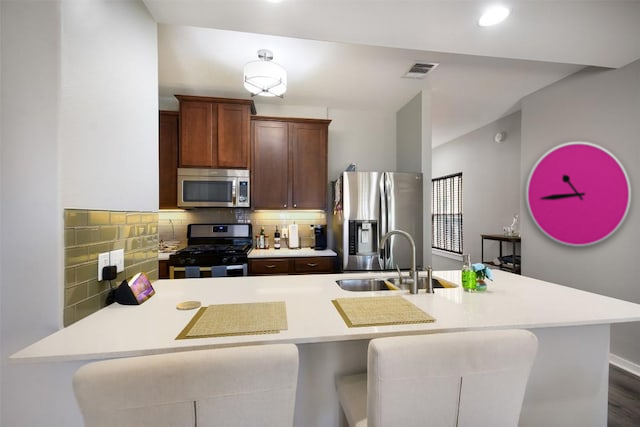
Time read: 10:44
